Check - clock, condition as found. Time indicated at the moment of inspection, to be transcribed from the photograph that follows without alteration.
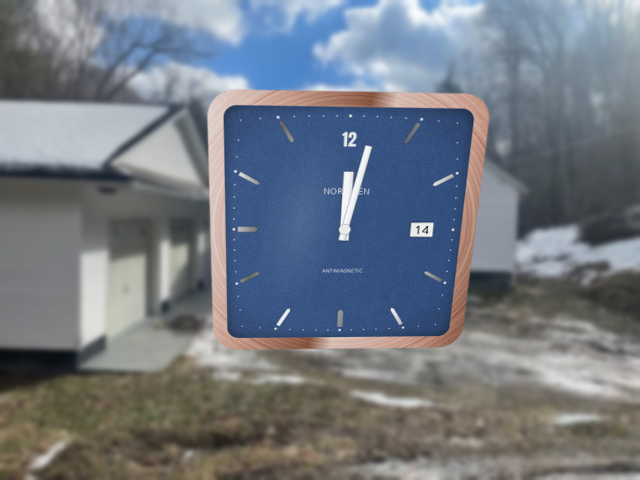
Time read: 12:02
